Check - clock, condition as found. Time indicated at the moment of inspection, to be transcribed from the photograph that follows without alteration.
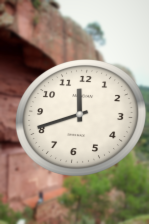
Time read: 11:41
